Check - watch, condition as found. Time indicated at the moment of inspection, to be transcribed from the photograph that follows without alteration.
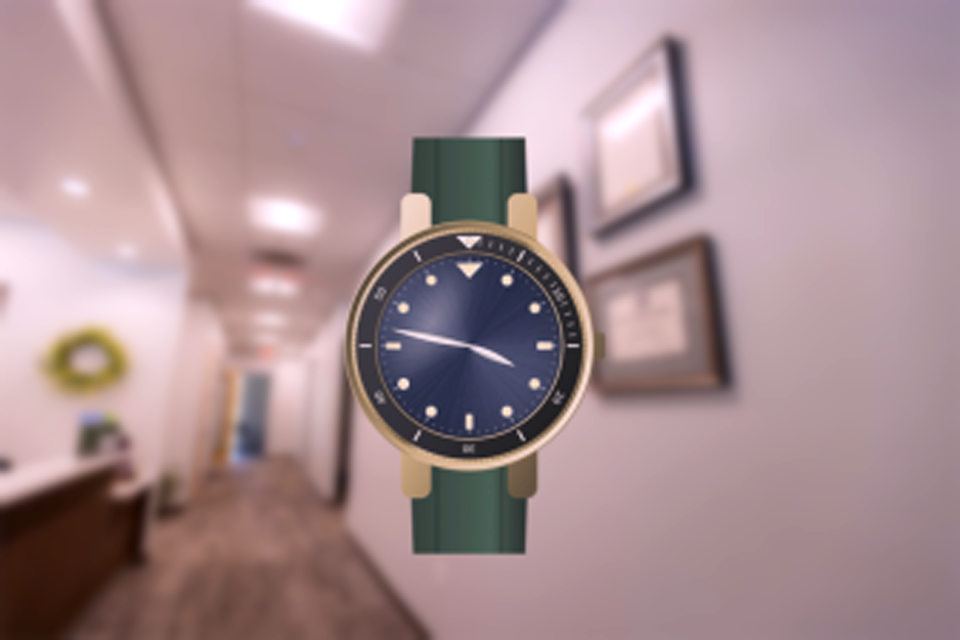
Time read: 3:47
